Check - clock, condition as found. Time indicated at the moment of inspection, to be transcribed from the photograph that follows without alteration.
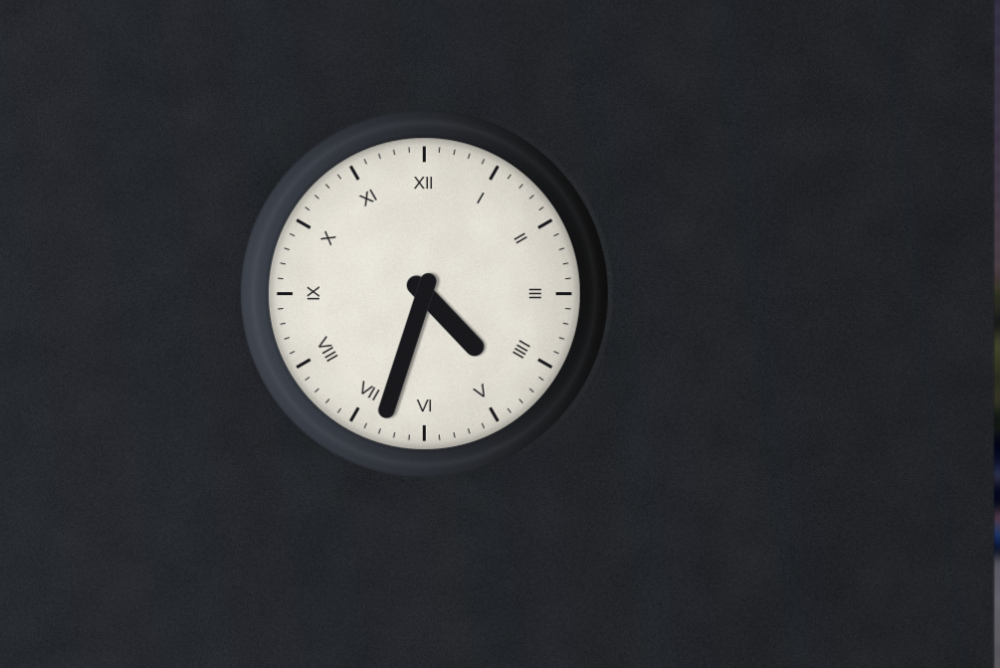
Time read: 4:33
